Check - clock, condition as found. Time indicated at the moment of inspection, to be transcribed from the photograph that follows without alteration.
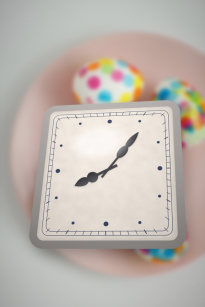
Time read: 8:06
